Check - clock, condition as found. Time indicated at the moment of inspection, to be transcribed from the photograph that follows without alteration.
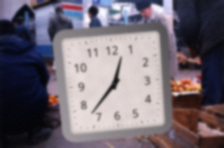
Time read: 12:37
